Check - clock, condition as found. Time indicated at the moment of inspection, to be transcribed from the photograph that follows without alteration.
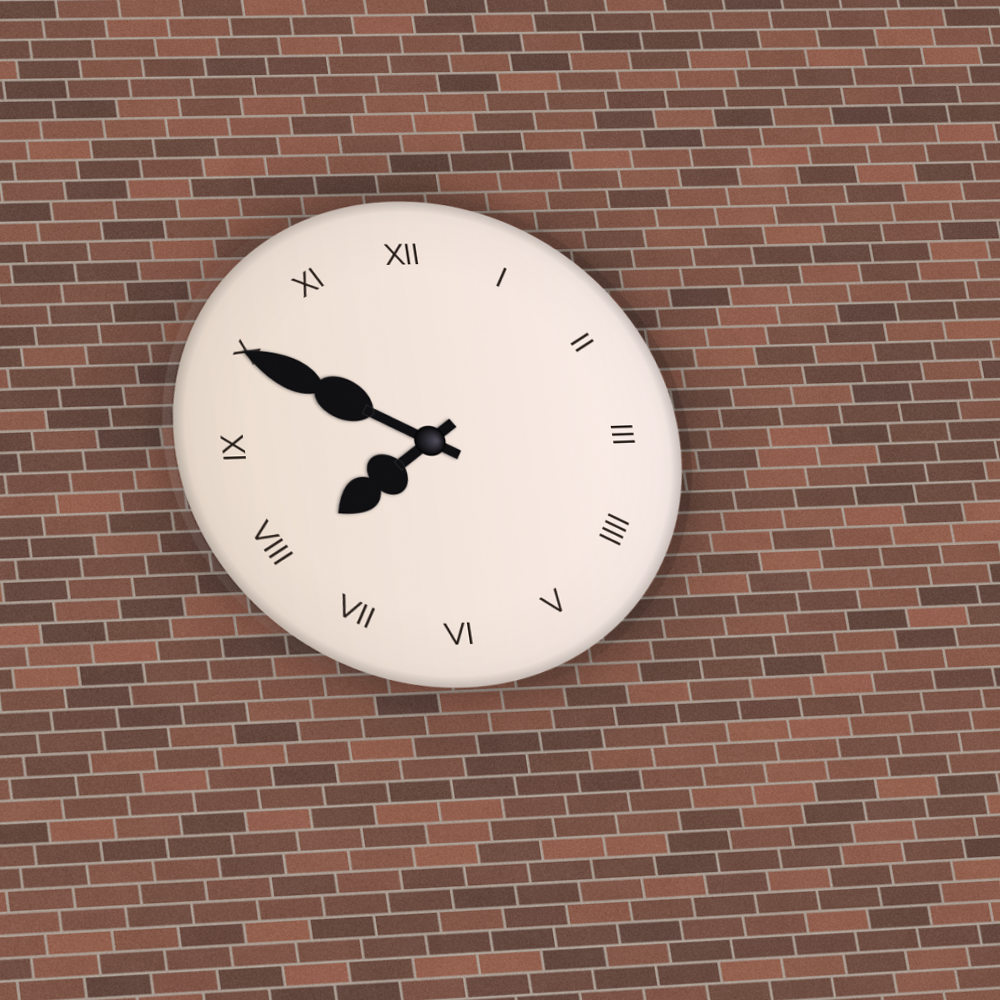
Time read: 7:50
